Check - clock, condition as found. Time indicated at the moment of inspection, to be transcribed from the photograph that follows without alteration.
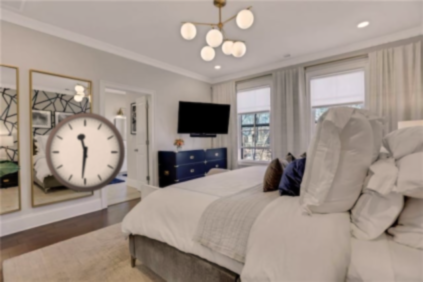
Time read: 11:31
